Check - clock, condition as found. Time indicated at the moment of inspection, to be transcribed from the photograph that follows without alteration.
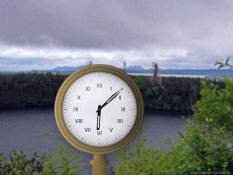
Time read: 6:08
